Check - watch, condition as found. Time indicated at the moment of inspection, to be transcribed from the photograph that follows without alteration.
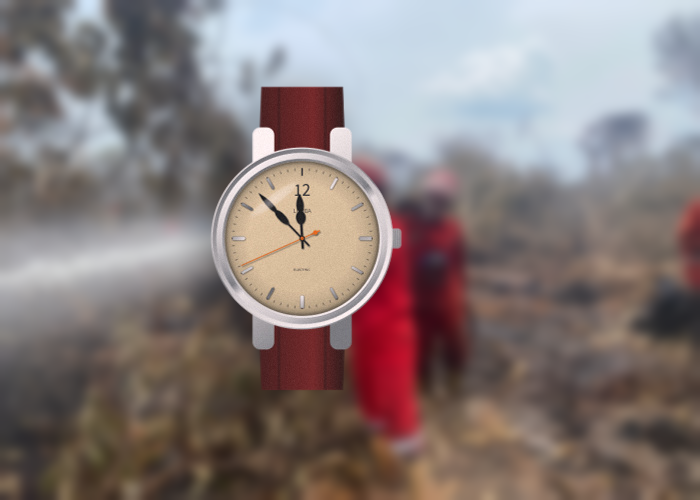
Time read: 11:52:41
